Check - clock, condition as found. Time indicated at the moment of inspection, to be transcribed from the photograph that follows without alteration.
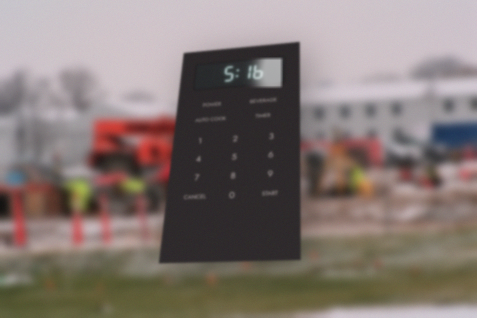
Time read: 5:16
